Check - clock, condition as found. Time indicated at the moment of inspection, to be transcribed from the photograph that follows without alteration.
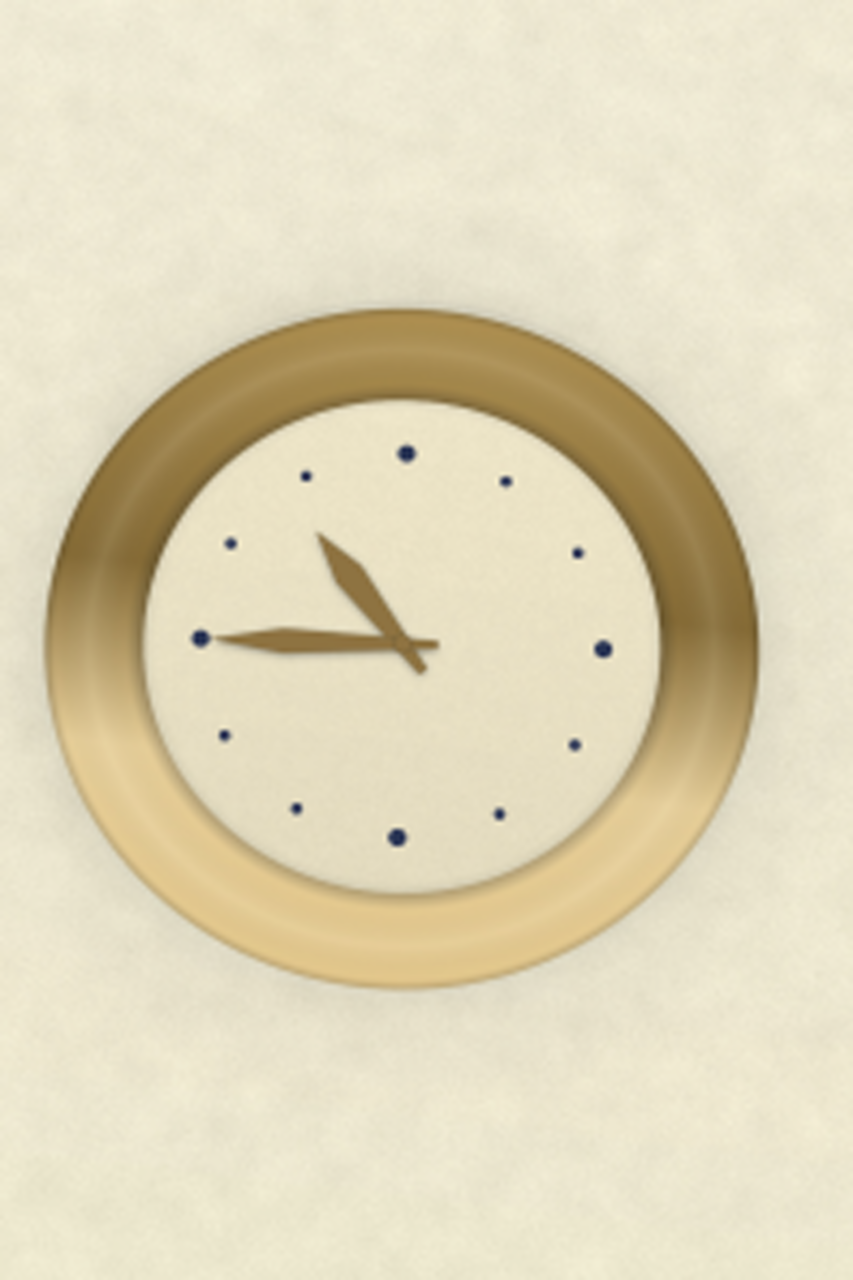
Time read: 10:45
